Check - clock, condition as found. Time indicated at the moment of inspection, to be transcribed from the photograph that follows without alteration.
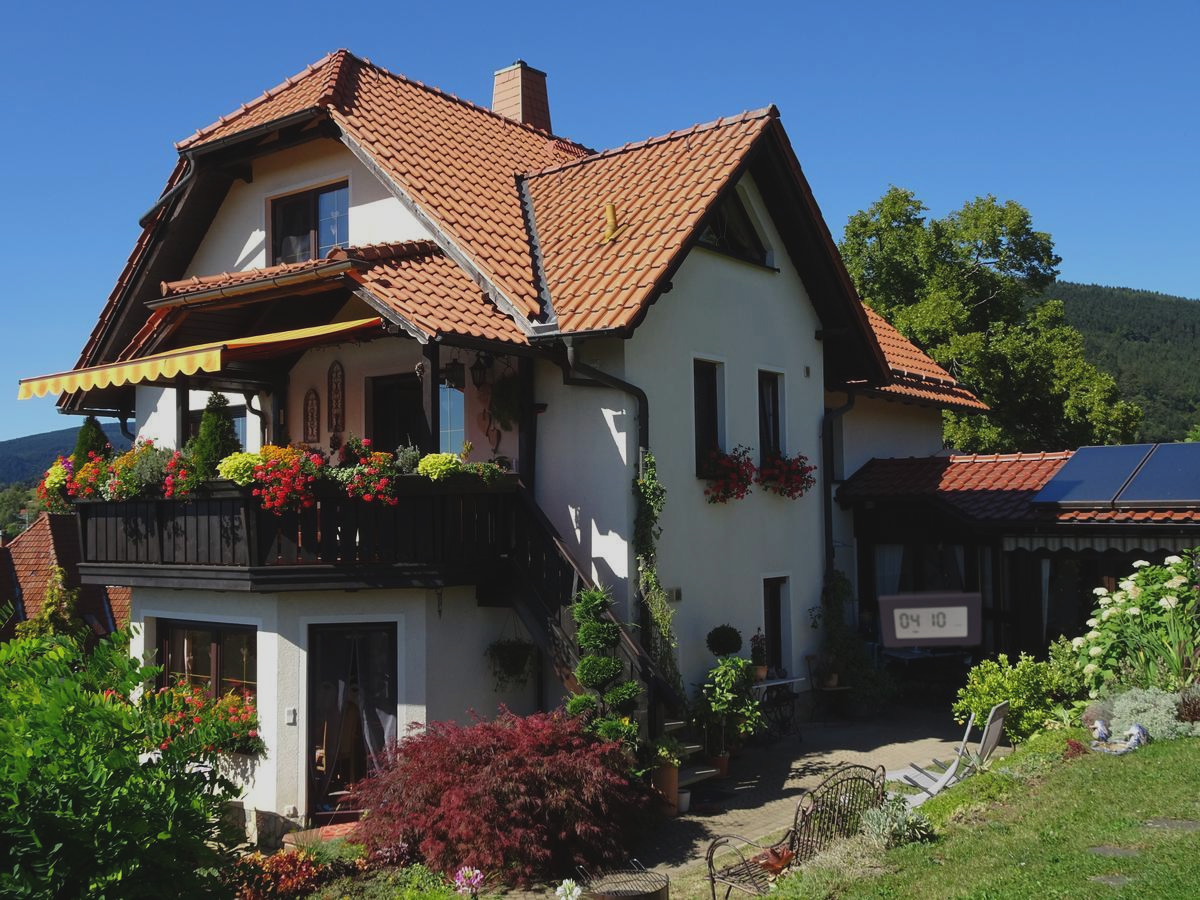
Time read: 4:10
